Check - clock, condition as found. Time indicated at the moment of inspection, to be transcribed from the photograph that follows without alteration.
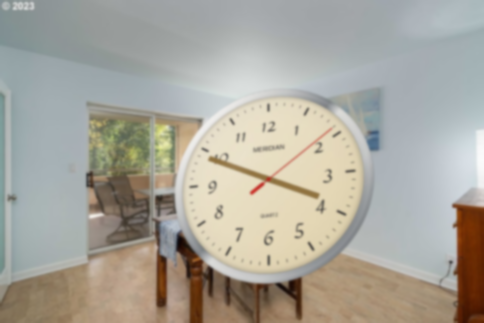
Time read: 3:49:09
